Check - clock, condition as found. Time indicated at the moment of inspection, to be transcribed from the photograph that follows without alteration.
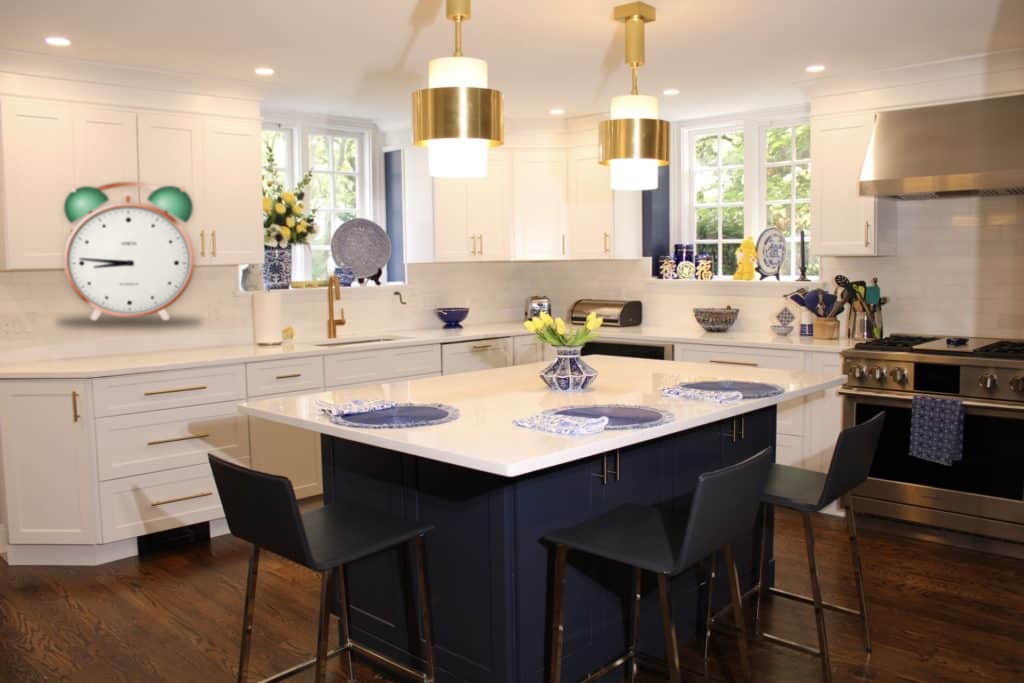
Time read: 8:46
